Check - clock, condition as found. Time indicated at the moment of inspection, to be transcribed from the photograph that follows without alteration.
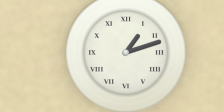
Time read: 1:12
